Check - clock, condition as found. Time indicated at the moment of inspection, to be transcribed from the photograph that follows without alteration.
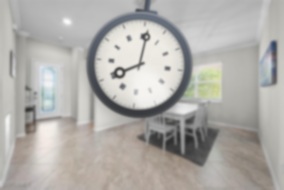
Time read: 8:01
